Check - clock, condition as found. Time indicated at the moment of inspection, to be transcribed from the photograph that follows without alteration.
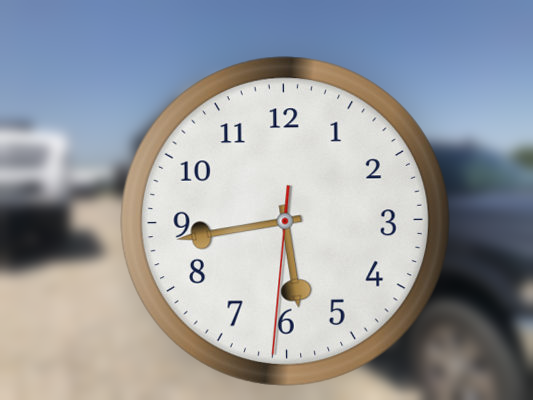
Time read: 5:43:31
